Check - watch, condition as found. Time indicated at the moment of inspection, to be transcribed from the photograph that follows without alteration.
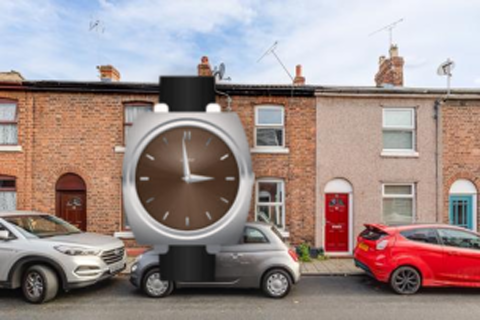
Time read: 2:59
